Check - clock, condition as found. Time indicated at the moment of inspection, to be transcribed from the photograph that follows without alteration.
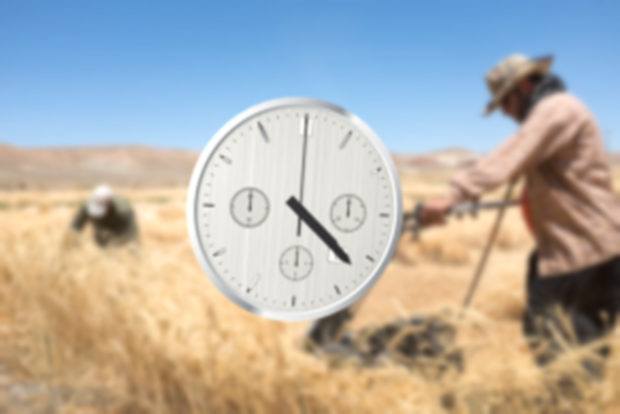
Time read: 4:22
